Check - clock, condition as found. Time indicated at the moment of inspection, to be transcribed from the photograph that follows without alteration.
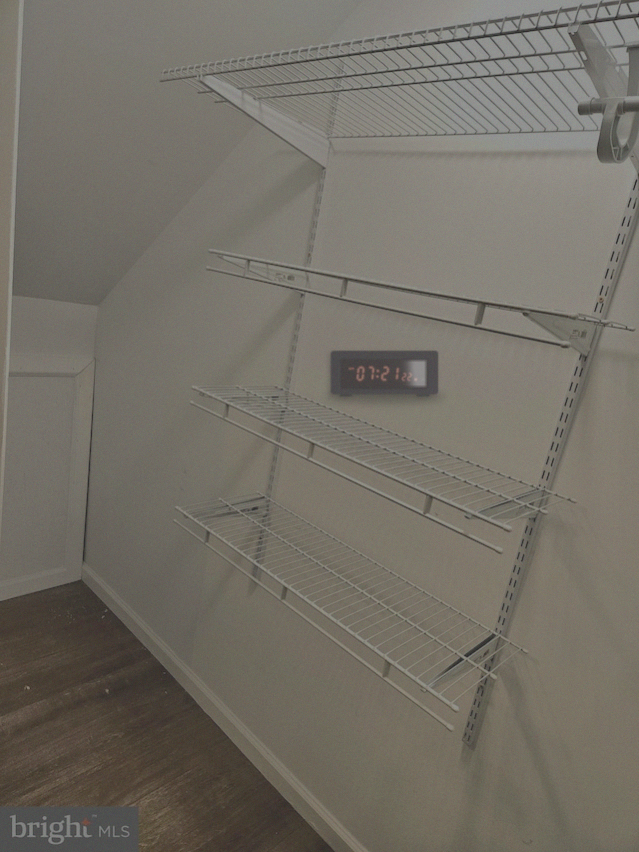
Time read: 7:21:22
